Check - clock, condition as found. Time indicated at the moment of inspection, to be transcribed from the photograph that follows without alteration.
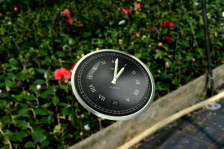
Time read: 1:01
